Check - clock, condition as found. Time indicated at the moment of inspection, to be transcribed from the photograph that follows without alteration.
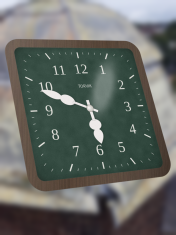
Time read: 5:49
